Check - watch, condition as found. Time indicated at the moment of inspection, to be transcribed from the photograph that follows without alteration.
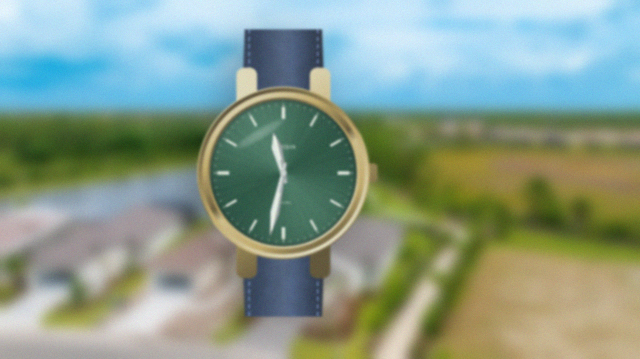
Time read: 11:32
